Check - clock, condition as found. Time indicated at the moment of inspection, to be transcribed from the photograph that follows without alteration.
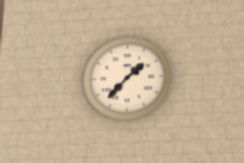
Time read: 1:37
